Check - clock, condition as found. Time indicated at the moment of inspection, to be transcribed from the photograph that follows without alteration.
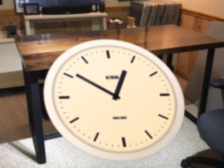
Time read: 12:51
